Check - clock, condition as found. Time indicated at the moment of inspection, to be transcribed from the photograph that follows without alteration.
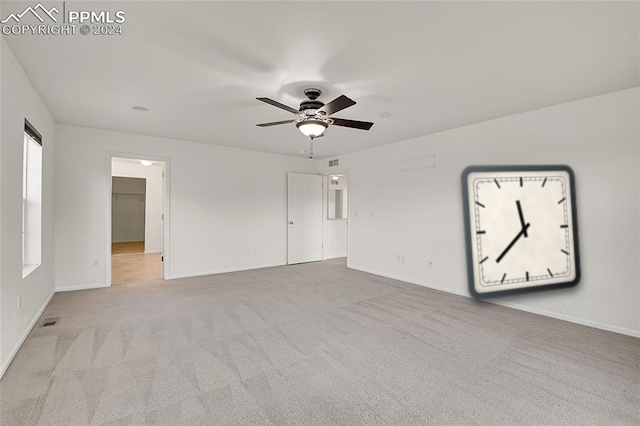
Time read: 11:38
